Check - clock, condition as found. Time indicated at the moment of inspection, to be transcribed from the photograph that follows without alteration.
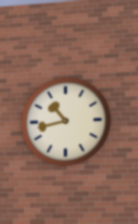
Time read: 10:43
